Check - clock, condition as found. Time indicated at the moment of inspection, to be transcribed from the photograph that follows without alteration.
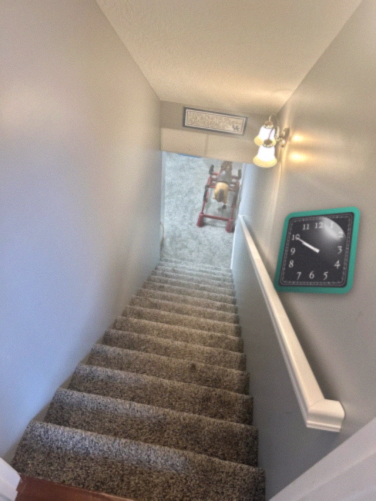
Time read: 9:50
